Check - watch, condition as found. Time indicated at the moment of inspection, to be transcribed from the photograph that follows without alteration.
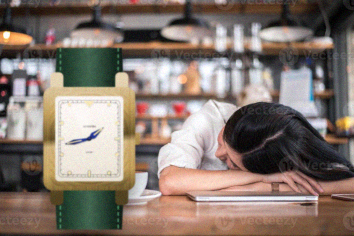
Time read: 1:43
